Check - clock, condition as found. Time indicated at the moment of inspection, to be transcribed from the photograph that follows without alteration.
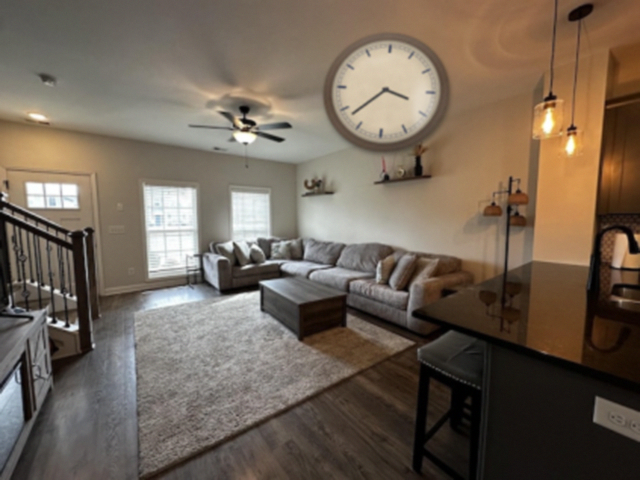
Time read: 3:38
